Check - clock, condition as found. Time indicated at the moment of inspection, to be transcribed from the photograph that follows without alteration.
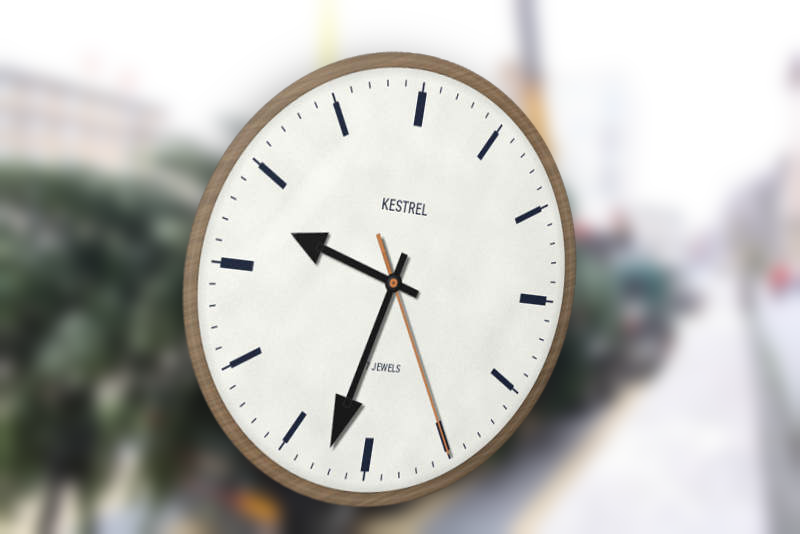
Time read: 9:32:25
